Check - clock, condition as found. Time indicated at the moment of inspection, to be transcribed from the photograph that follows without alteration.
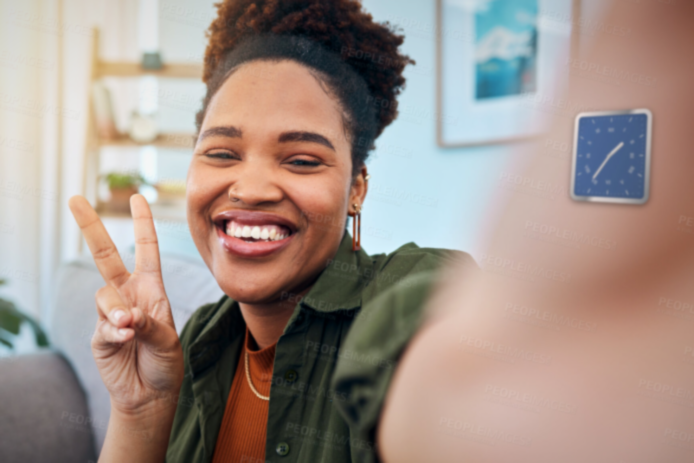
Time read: 1:36
